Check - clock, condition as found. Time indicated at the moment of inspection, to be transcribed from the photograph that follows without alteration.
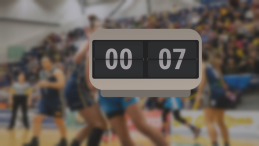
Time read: 0:07
